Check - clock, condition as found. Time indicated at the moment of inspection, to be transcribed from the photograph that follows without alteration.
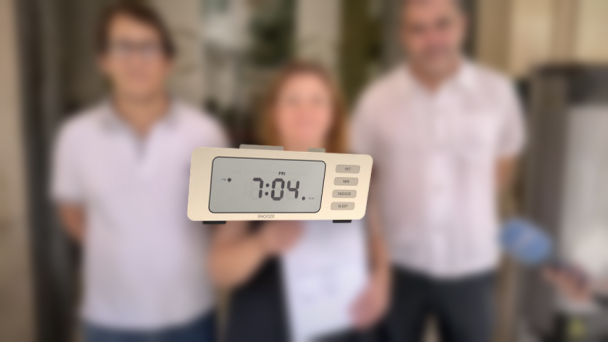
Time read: 7:04
